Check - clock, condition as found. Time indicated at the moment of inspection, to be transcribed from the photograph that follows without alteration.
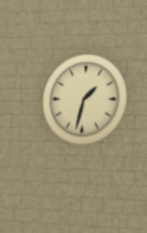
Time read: 1:32
